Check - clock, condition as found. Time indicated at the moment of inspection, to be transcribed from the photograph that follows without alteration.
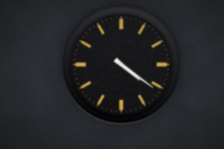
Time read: 4:21
